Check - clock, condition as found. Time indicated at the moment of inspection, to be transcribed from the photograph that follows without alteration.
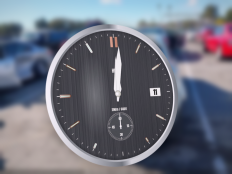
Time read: 12:01
